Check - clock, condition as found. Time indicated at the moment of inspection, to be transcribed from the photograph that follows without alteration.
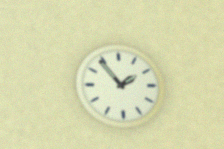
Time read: 1:54
